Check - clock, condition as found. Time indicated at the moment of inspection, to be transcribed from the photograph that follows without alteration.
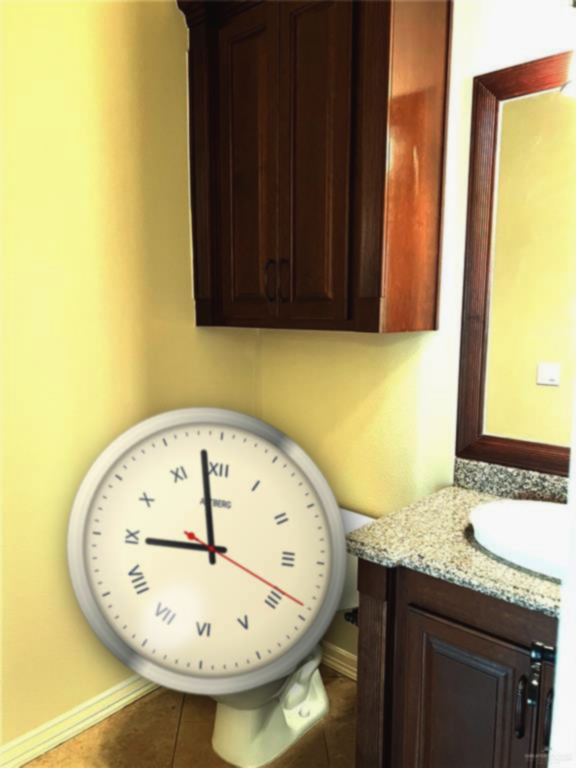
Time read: 8:58:19
